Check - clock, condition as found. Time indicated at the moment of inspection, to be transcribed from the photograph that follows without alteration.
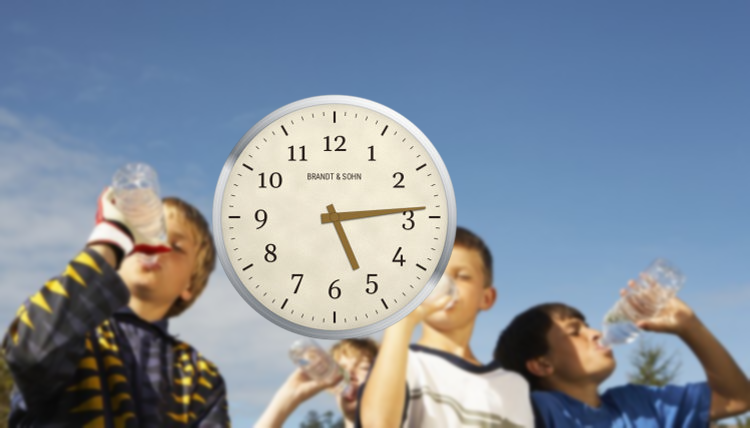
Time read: 5:14
